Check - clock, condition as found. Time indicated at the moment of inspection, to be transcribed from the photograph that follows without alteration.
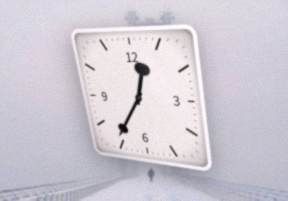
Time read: 12:36
